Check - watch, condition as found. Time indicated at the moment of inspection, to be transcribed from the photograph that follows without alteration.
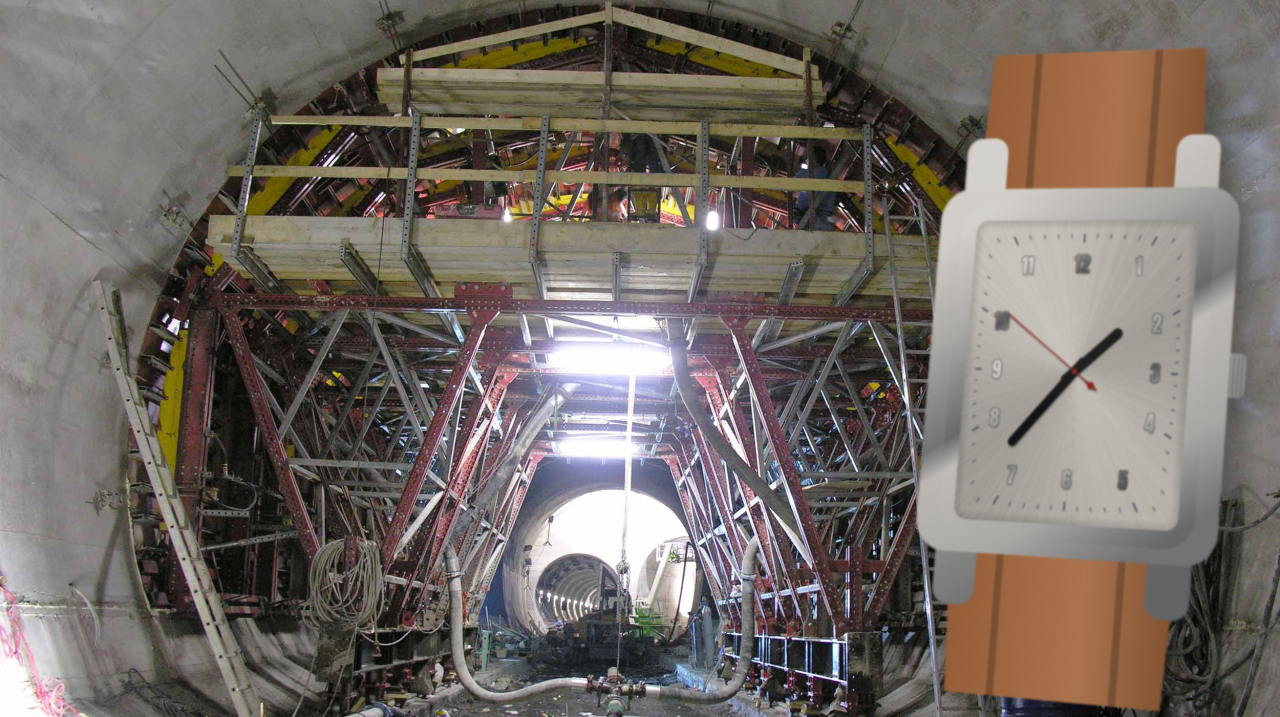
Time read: 1:36:51
